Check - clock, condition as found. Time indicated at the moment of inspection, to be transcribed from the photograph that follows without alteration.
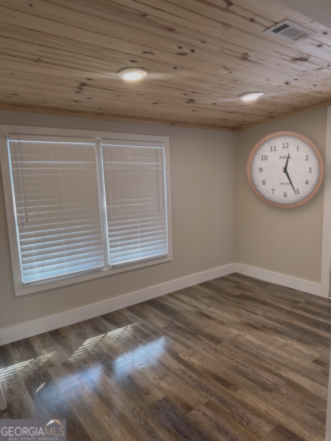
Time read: 12:26
